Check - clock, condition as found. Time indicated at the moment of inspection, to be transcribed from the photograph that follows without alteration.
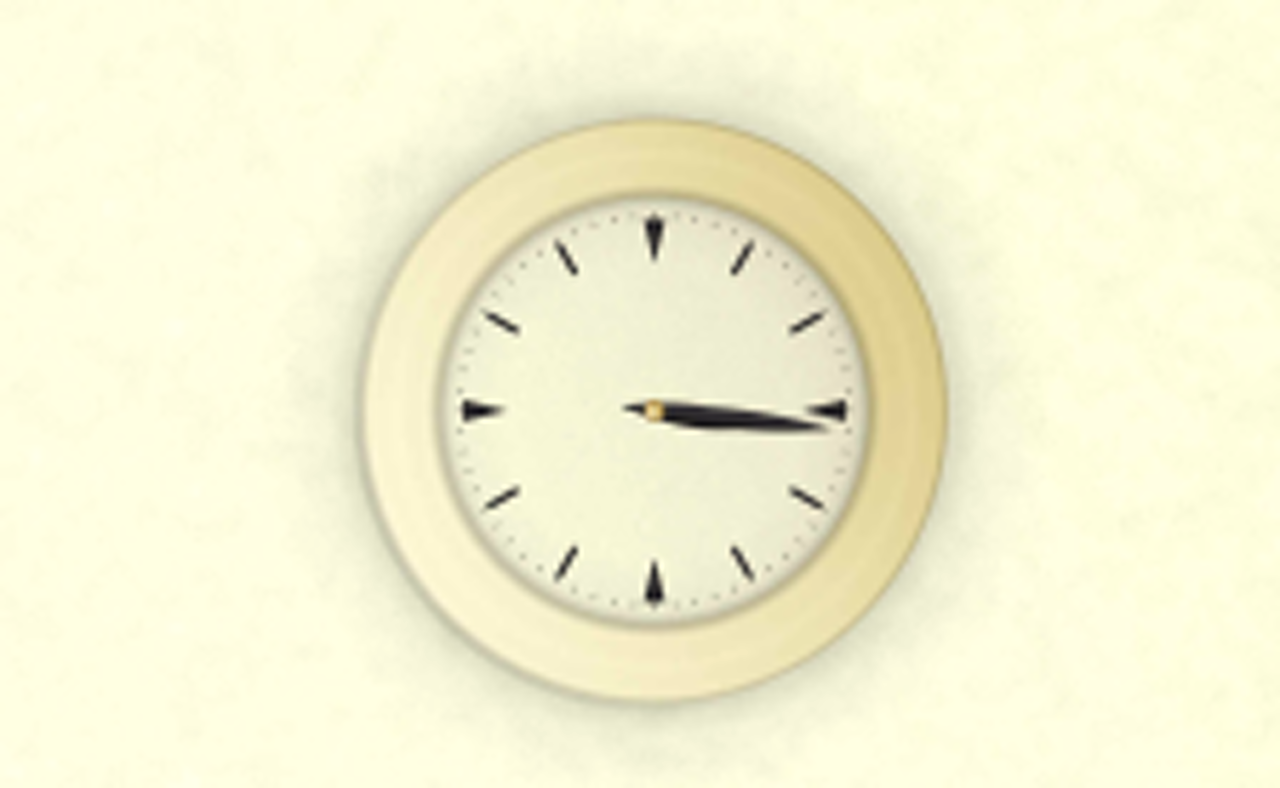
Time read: 3:16
